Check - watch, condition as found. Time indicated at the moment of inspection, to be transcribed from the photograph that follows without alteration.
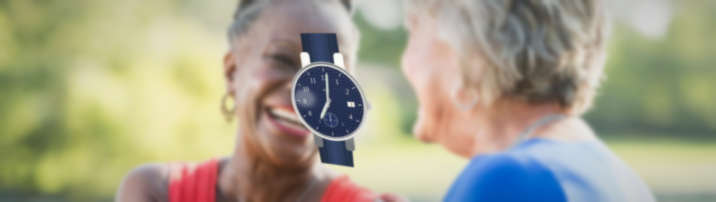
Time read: 7:01
